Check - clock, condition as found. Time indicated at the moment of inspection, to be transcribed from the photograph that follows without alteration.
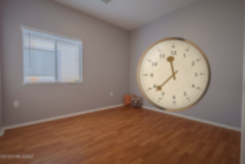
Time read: 11:38
